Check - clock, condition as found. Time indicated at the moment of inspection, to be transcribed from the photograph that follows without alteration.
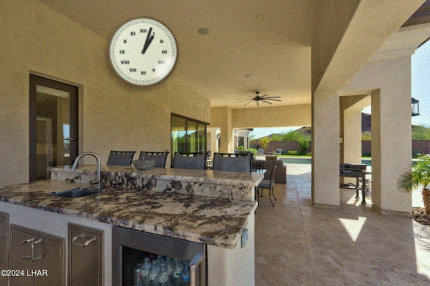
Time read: 1:03
